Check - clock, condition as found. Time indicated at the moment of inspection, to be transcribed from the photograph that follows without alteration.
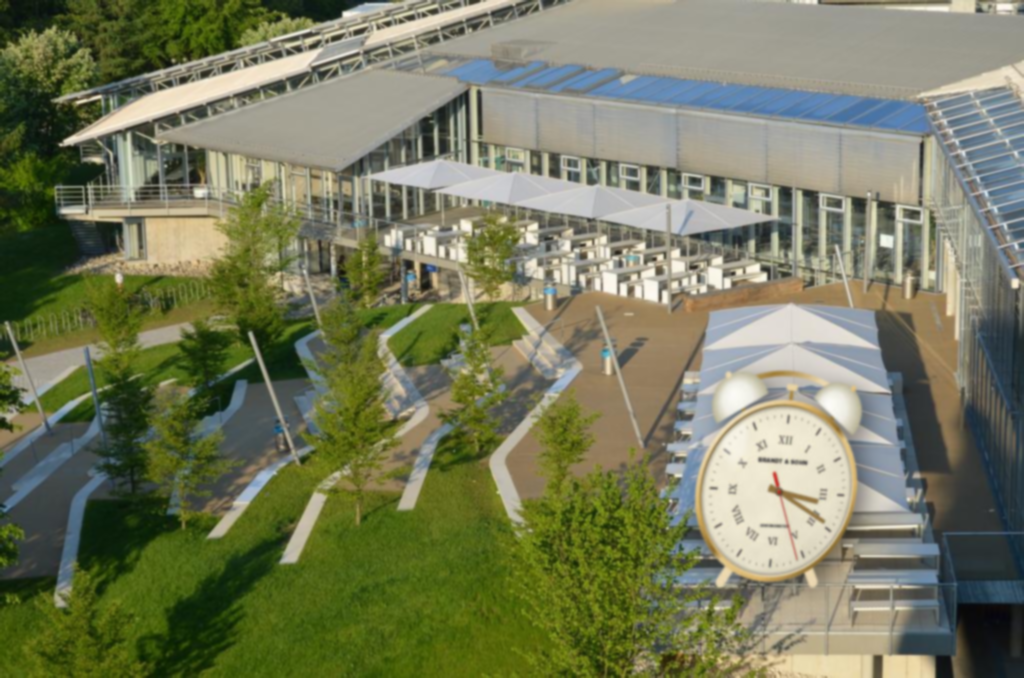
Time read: 3:19:26
